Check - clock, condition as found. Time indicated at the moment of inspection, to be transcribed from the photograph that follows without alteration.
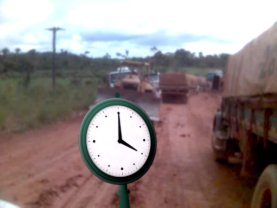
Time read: 4:00
